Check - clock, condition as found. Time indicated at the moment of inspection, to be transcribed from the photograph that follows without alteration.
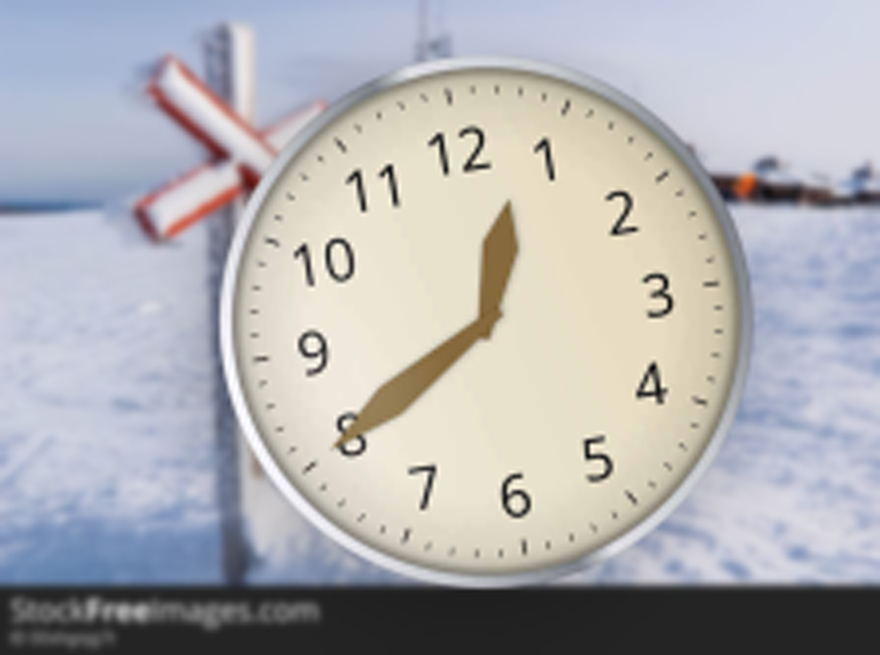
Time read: 12:40
